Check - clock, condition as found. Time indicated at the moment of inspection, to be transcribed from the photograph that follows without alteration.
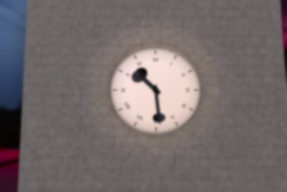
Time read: 10:29
